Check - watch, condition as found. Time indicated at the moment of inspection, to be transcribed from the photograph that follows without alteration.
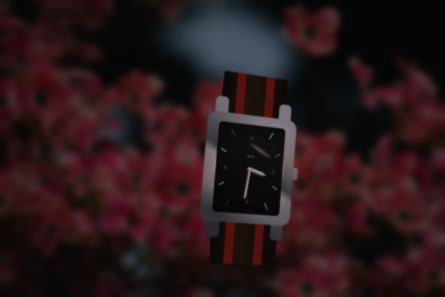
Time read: 3:31
